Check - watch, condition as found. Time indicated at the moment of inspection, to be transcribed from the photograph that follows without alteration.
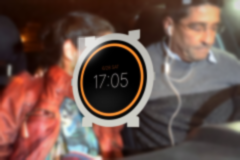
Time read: 17:05
